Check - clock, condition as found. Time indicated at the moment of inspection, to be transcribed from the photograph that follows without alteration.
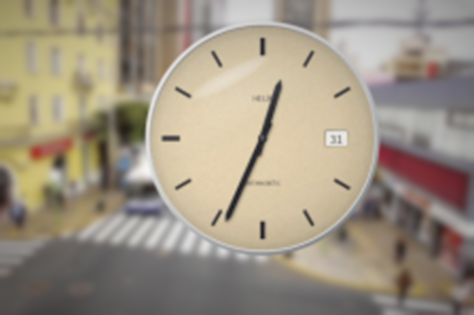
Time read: 12:34
